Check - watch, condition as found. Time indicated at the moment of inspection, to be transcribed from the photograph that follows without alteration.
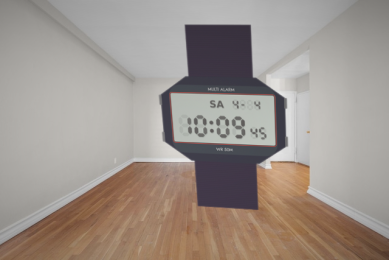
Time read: 10:09:45
